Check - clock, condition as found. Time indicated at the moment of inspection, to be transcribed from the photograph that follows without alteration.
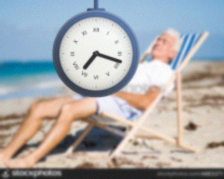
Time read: 7:18
